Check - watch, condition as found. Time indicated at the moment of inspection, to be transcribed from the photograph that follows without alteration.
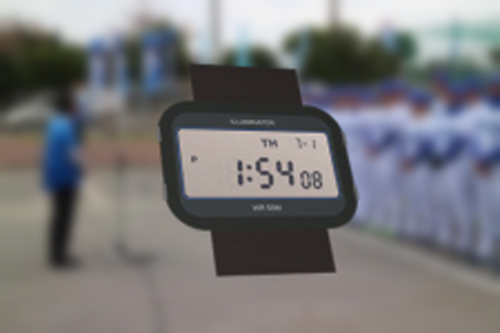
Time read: 1:54:08
